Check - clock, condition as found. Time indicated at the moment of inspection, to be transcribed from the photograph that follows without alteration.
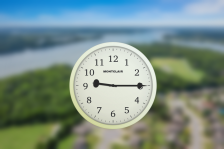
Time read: 9:15
